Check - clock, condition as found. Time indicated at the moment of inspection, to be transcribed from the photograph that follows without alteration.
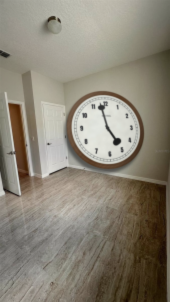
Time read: 4:58
